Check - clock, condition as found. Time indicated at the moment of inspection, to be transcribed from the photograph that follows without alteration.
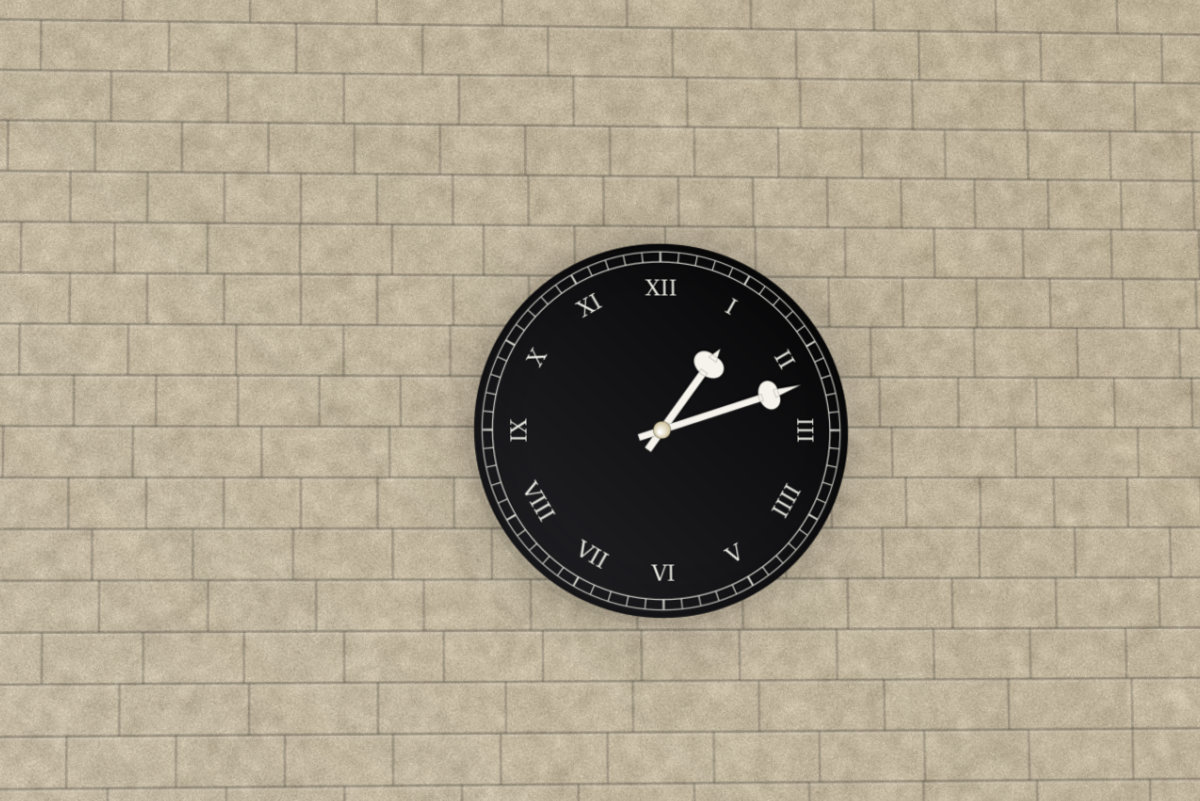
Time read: 1:12
